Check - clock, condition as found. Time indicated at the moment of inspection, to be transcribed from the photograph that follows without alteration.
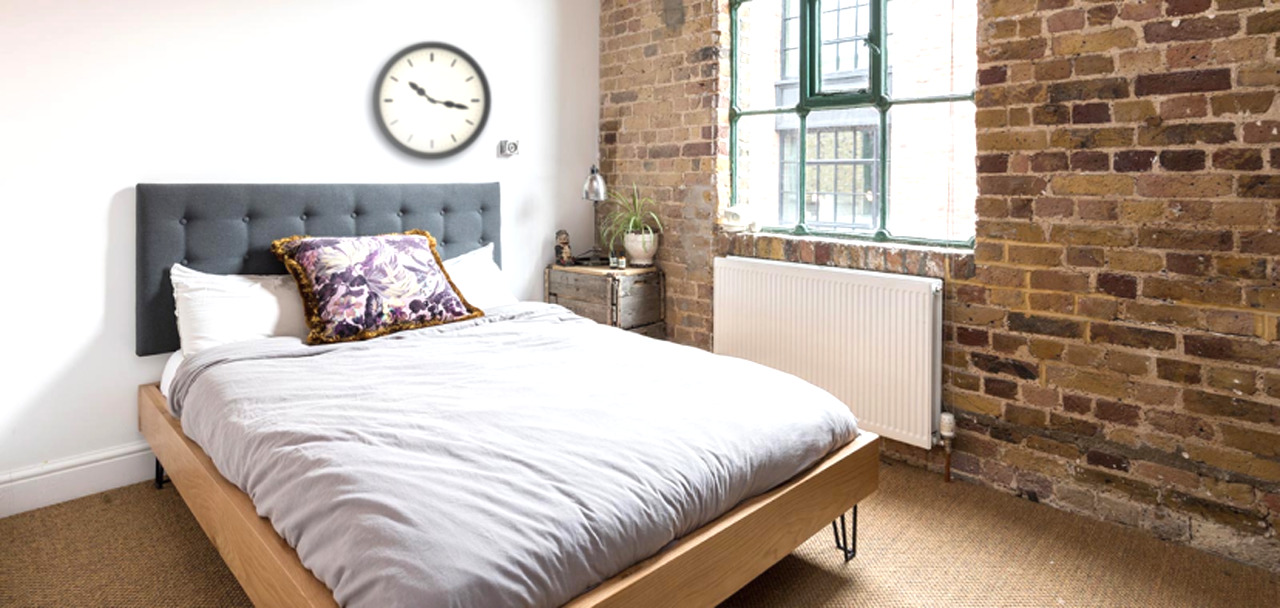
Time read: 10:17
